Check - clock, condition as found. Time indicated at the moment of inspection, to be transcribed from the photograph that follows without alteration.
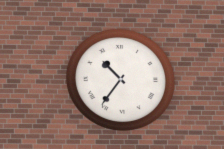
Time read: 10:36
